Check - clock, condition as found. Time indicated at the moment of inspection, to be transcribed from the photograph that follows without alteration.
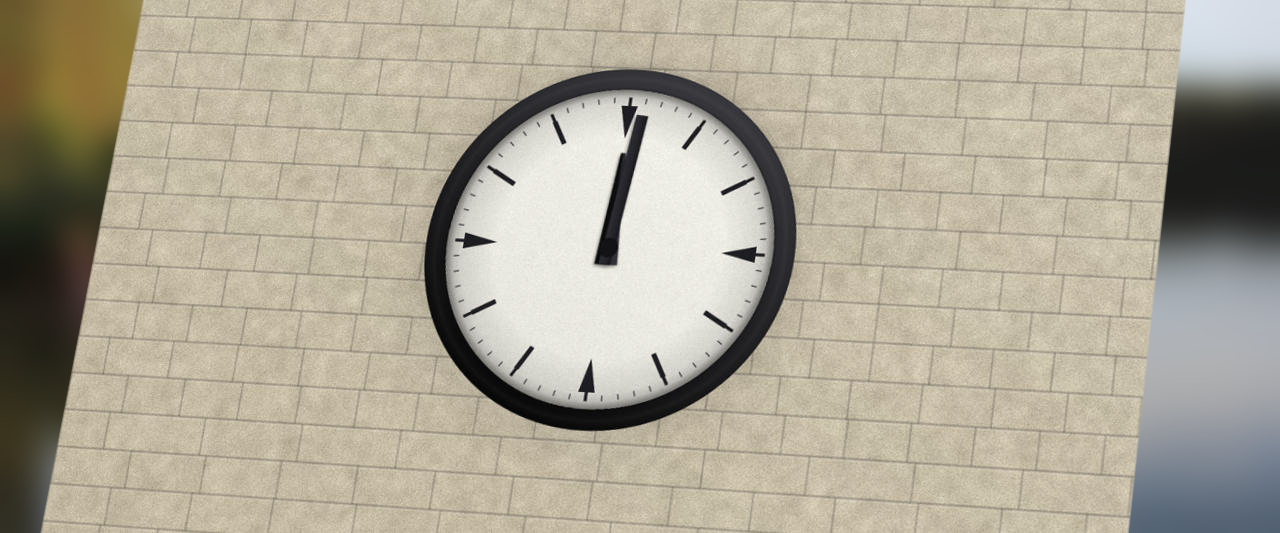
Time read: 12:01
